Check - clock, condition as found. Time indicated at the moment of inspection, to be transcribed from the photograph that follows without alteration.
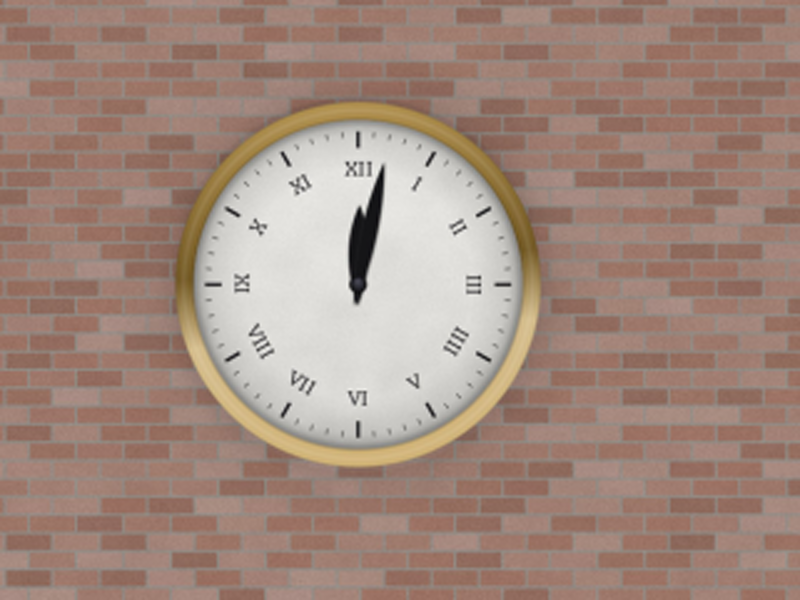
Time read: 12:02
